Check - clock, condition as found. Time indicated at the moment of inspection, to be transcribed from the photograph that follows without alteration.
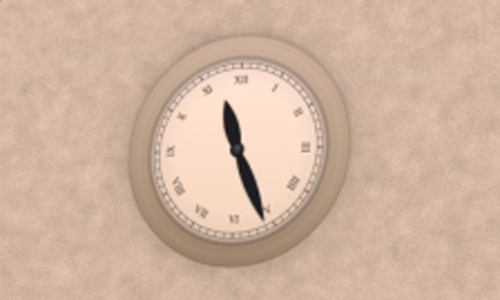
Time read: 11:26
